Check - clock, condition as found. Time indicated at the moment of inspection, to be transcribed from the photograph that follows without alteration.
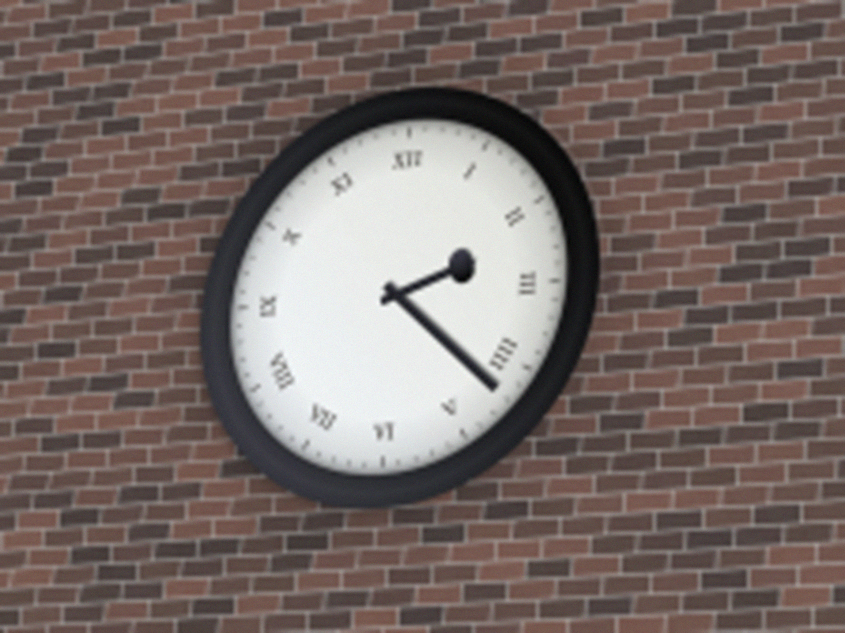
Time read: 2:22
